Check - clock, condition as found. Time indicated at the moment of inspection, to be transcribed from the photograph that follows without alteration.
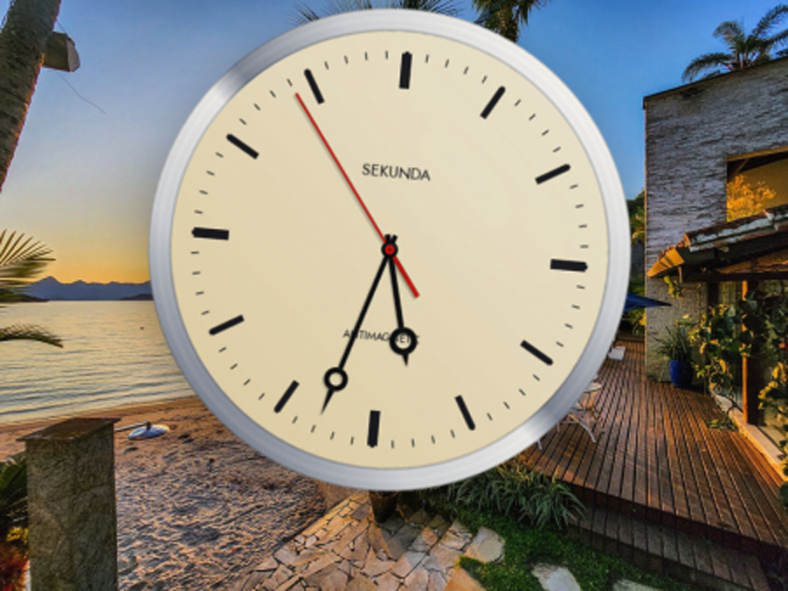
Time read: 5:32:54
